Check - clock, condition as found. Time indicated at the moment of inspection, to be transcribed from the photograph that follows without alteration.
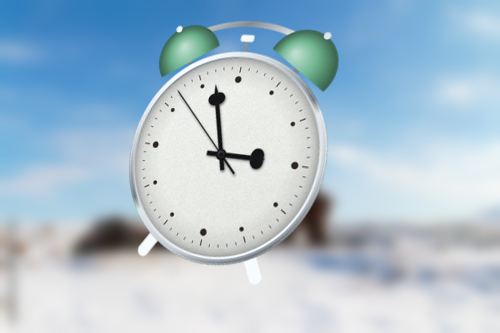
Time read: 2:56:52
